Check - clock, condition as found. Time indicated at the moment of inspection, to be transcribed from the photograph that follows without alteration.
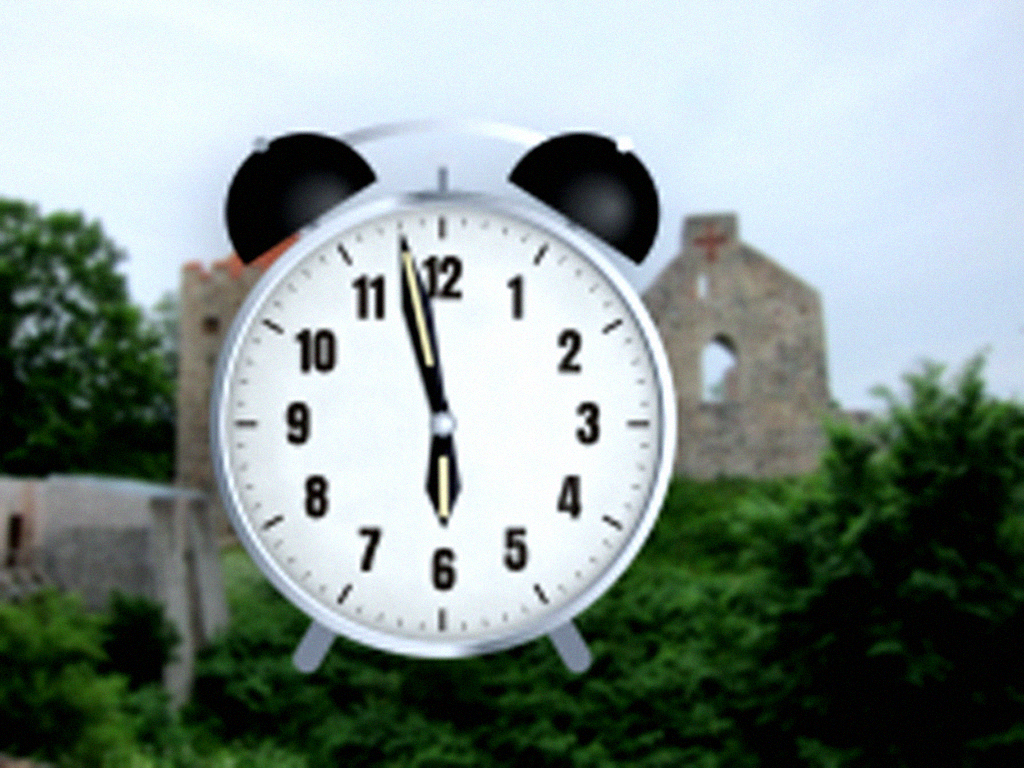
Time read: 5:58
